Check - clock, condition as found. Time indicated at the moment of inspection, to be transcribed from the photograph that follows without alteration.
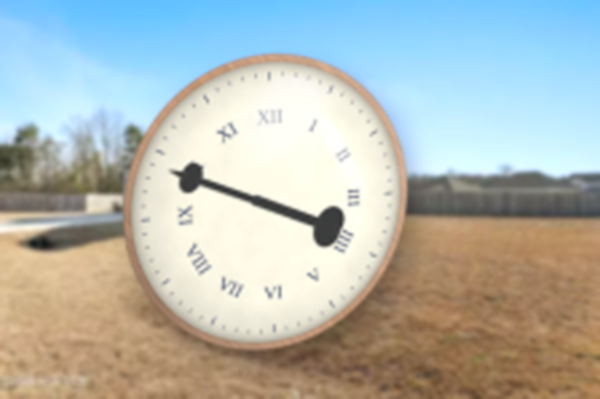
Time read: 3:49
